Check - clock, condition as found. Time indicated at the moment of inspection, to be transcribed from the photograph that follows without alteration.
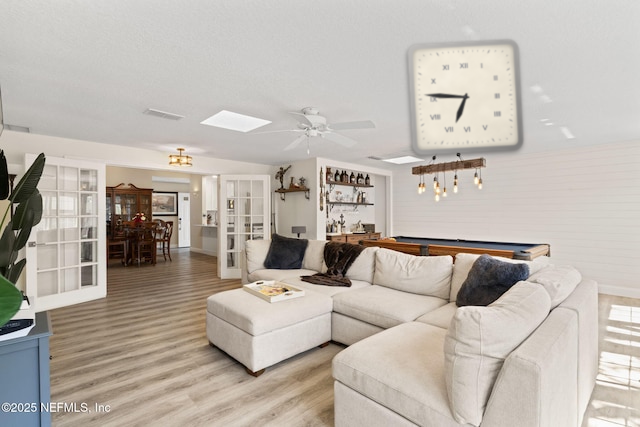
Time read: 6:46
